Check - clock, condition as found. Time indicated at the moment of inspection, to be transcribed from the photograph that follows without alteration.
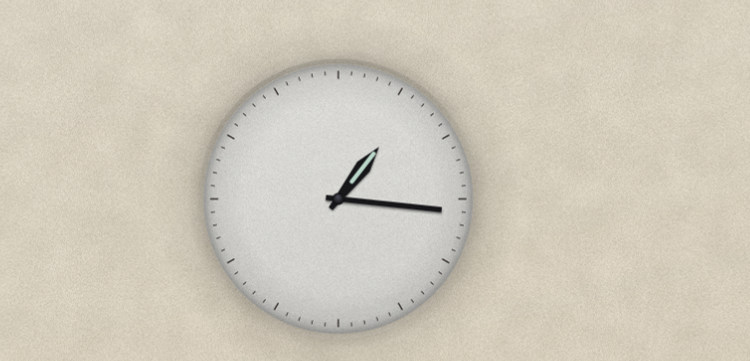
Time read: 1:16
